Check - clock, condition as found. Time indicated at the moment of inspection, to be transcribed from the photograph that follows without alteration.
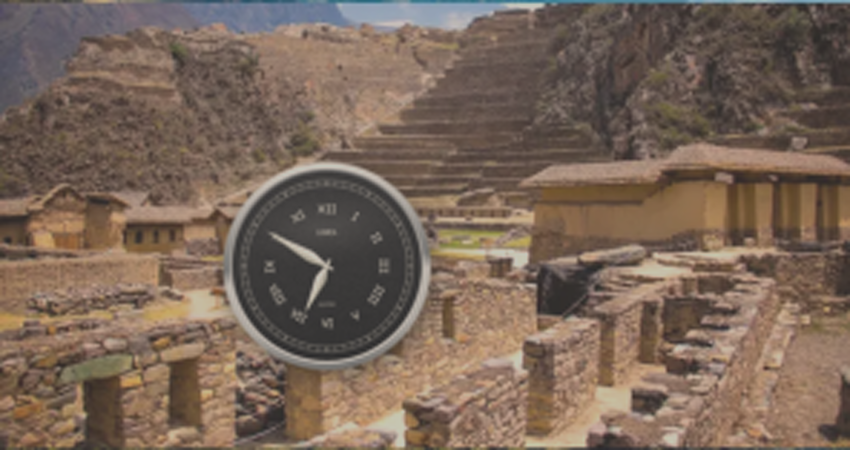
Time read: 6:50
